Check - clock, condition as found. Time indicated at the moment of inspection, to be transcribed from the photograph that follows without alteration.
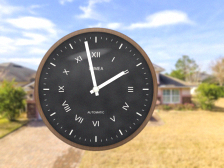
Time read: 1:58
